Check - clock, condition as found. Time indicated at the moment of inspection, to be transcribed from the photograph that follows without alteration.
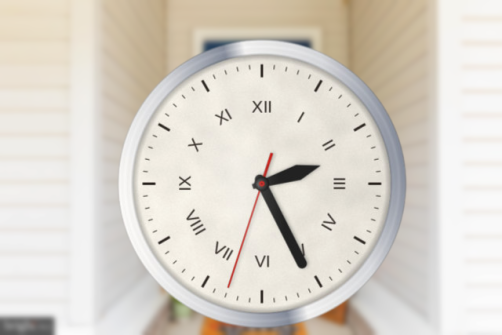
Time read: 2:25:33
